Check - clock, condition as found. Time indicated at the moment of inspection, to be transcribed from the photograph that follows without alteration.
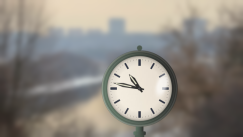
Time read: 10:47
